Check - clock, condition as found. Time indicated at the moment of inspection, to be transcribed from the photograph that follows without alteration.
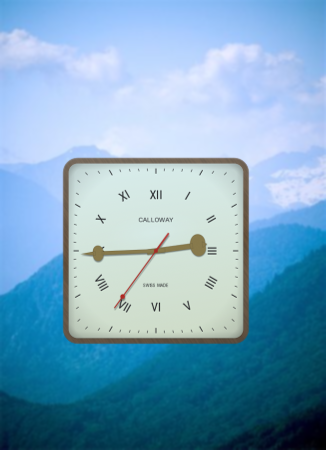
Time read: 2:44:36
